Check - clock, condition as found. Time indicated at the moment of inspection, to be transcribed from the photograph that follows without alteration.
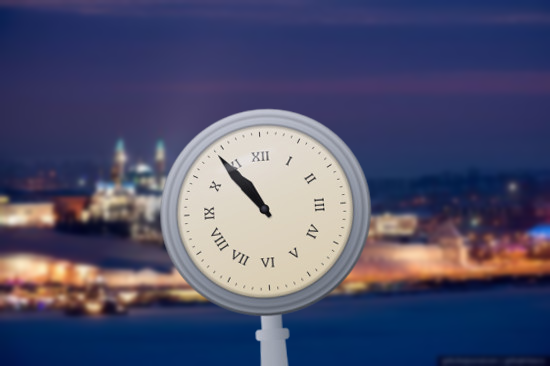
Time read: 10:54
